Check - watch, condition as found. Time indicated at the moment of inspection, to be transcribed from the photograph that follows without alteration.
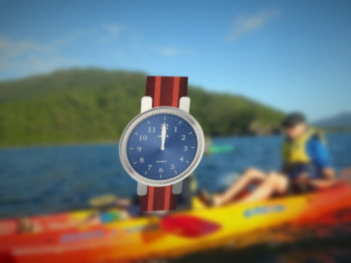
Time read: 12:00
